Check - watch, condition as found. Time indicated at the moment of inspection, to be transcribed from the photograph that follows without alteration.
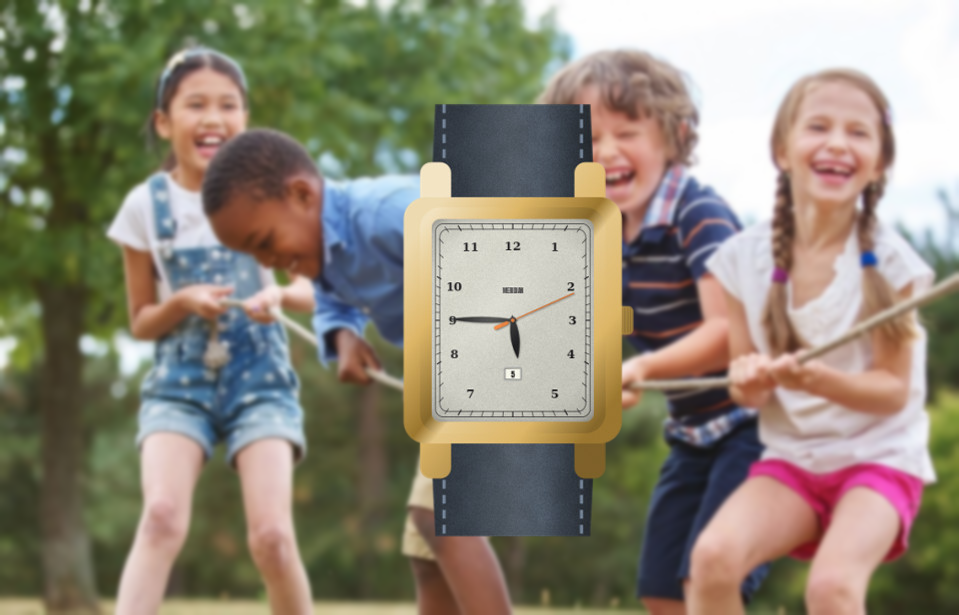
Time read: 5:45:11
